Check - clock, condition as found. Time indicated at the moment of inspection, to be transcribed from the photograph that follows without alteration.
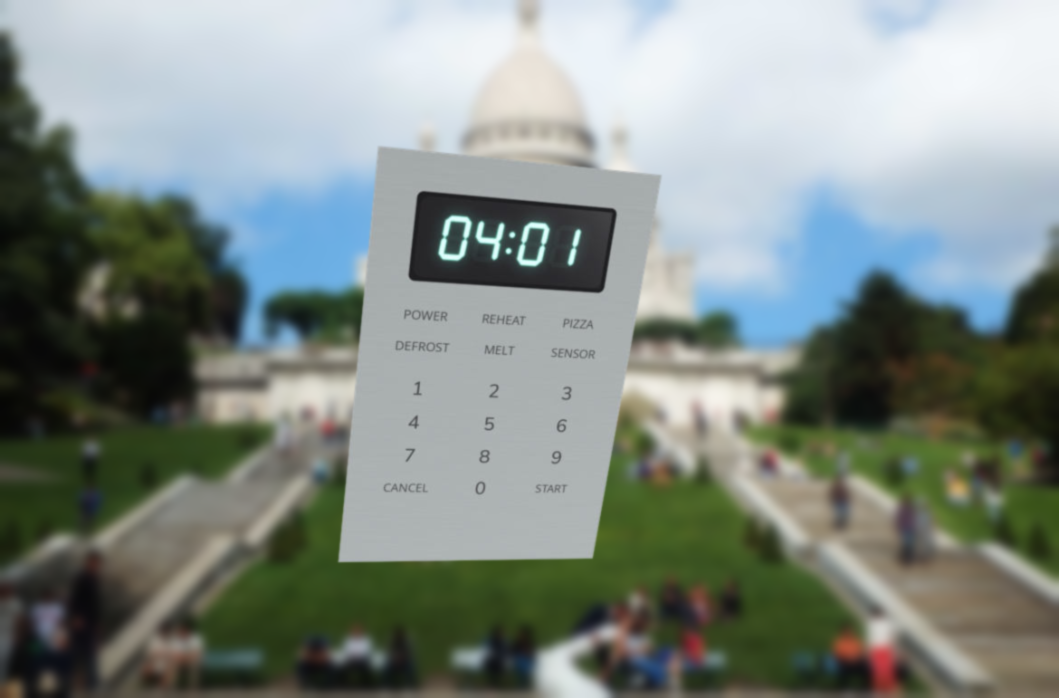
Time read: 4:01
